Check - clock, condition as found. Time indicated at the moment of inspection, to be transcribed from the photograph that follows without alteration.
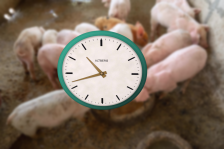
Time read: 10:42
